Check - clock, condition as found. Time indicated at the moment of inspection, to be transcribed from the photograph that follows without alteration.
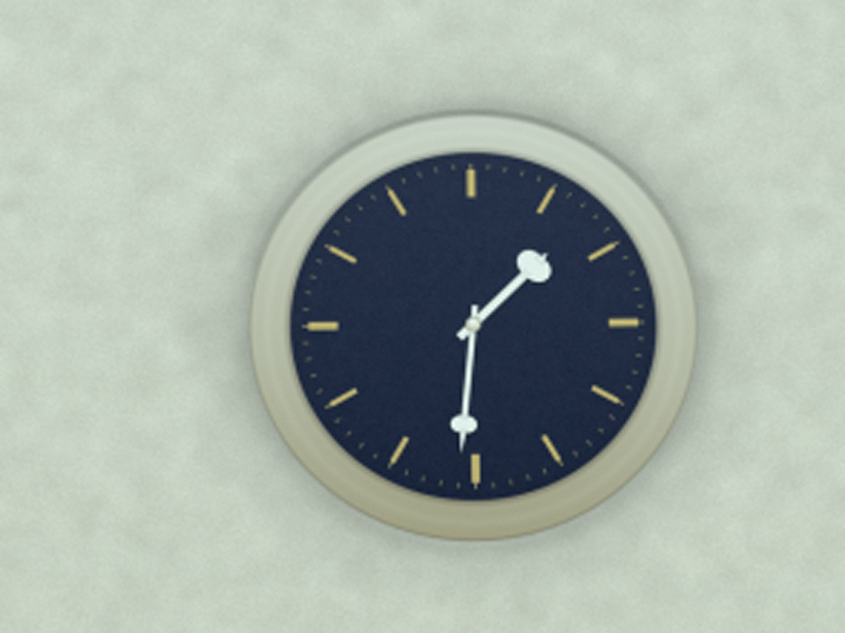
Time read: 1:31
